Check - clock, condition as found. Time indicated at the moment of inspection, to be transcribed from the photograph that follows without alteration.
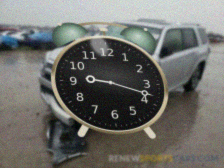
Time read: 9:18
